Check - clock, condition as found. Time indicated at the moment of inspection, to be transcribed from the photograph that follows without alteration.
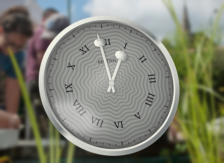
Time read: 12:59
